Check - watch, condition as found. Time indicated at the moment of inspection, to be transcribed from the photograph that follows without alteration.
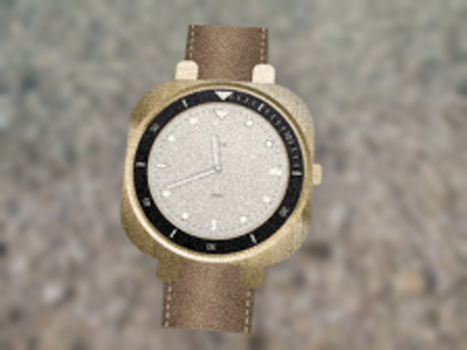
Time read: 11:41
